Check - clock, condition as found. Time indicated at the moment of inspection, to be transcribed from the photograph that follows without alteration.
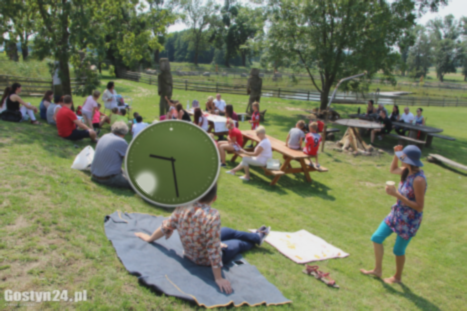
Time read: 9:29
